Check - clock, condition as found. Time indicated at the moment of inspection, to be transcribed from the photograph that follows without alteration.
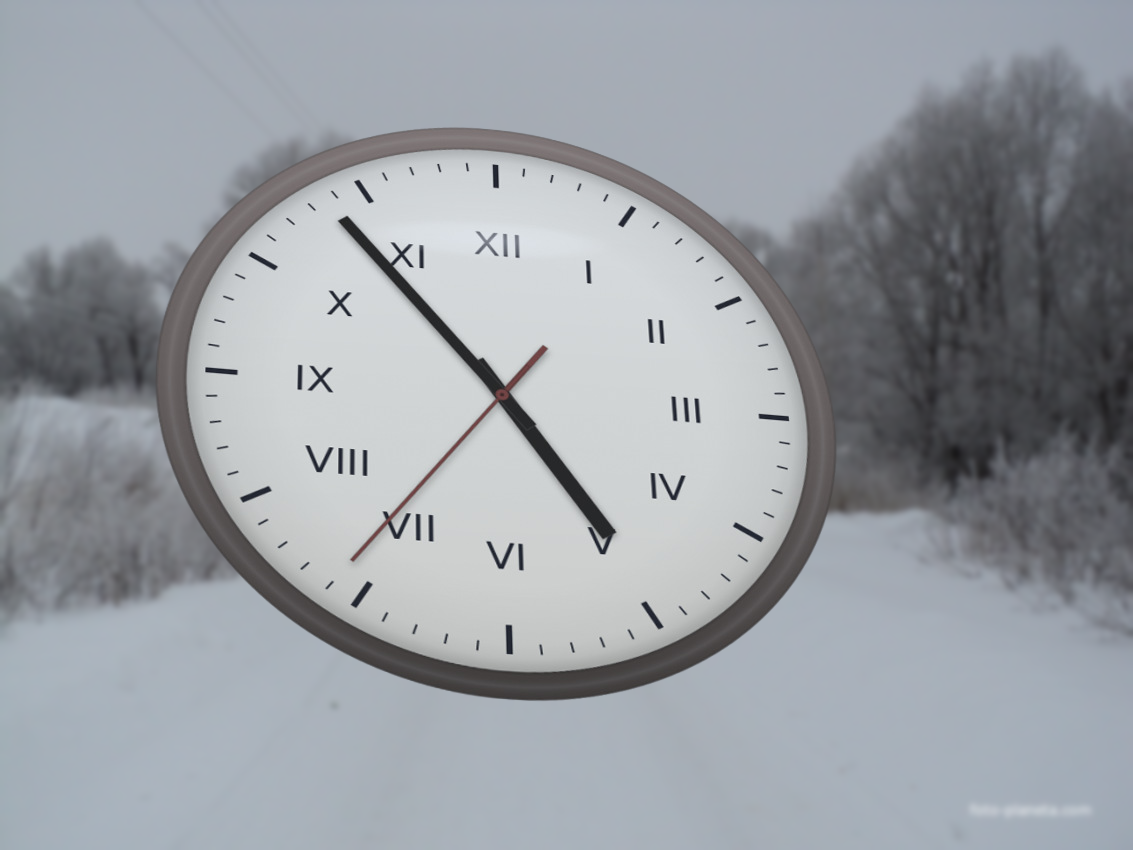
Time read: 4:53:36
